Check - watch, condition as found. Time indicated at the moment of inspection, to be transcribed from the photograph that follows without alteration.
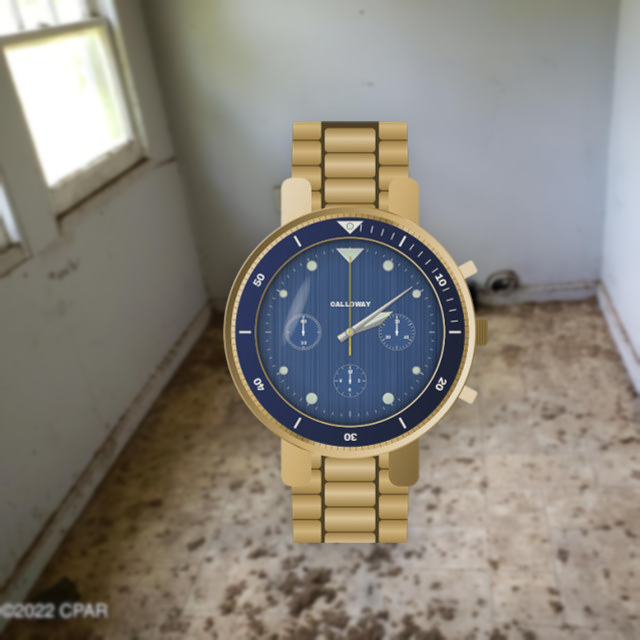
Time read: 2:09
